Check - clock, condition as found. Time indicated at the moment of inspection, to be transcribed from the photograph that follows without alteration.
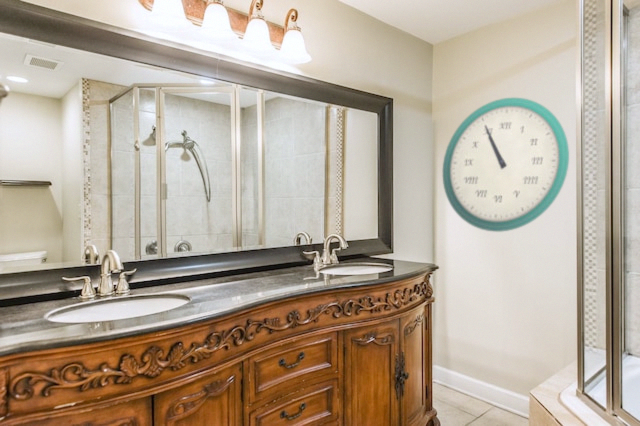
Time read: 10:55
